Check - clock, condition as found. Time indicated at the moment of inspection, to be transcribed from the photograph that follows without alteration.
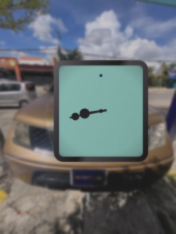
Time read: 8:43
